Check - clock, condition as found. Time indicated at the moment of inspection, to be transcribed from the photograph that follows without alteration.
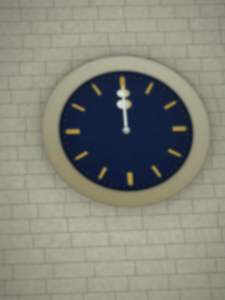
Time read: 12:00
